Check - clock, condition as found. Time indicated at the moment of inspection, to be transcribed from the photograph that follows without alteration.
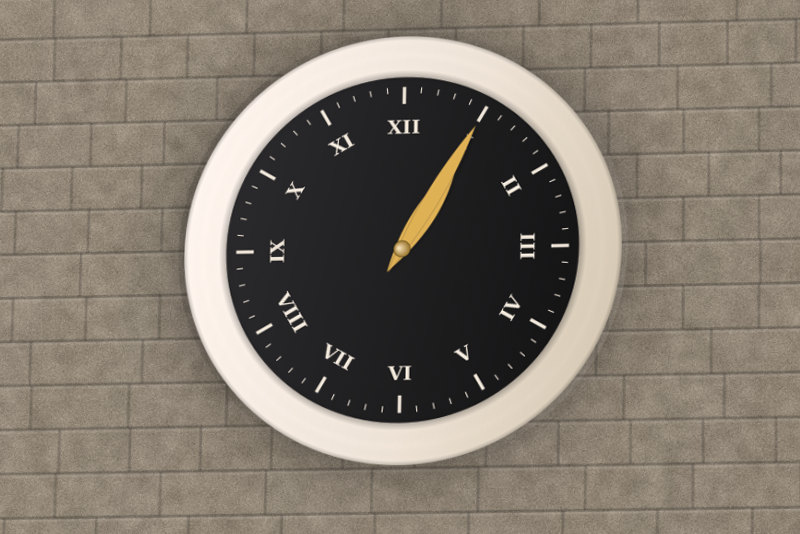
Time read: 1:05
